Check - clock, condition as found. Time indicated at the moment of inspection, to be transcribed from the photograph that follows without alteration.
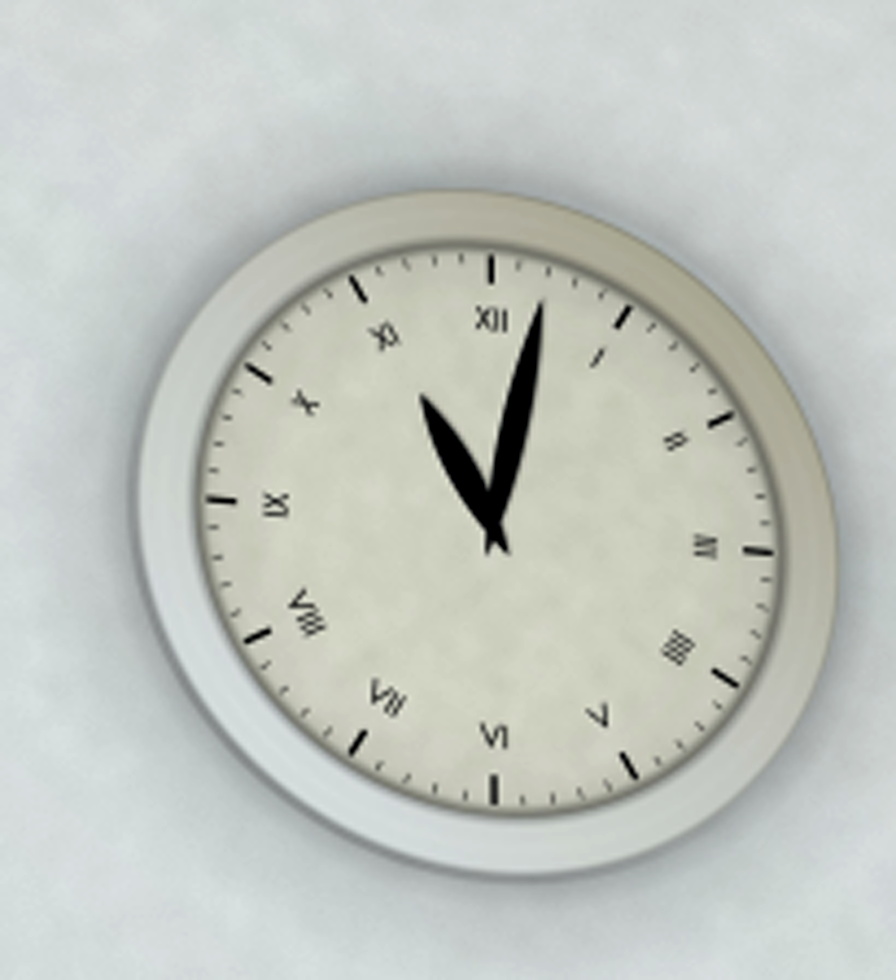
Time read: 11:02
